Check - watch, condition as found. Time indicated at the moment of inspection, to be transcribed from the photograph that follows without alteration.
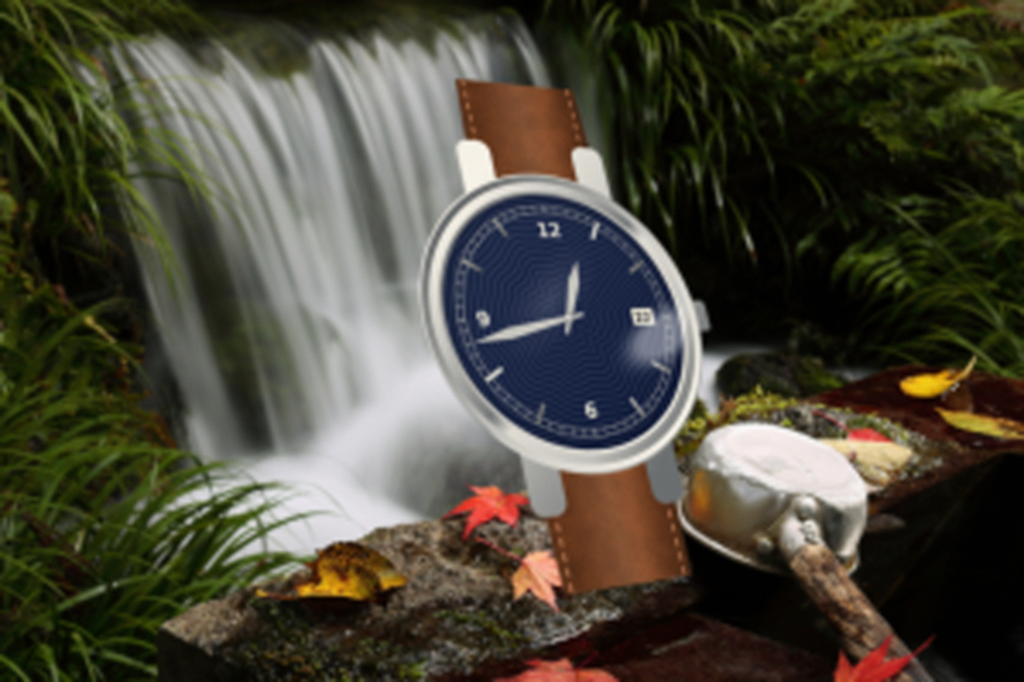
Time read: 12:43
